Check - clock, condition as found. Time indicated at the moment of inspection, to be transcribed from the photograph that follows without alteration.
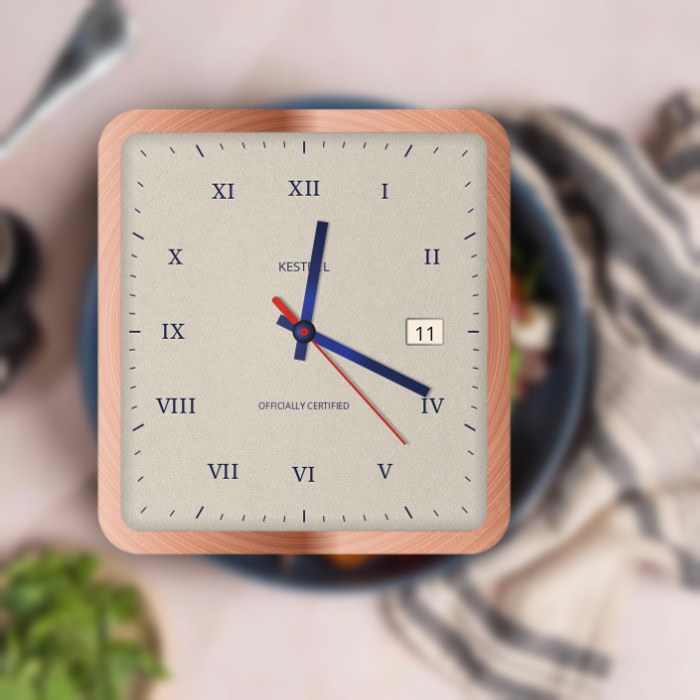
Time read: 12:19:23
